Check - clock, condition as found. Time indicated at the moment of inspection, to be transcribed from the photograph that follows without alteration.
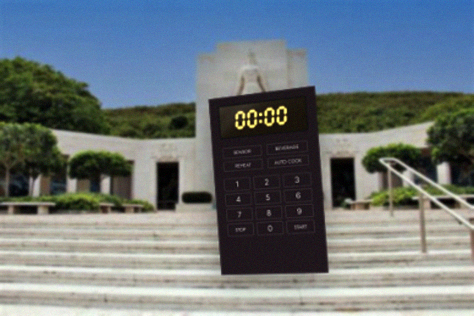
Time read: 0:00
